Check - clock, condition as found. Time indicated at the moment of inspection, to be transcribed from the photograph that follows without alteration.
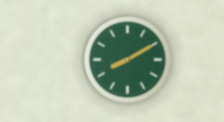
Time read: 8:10
